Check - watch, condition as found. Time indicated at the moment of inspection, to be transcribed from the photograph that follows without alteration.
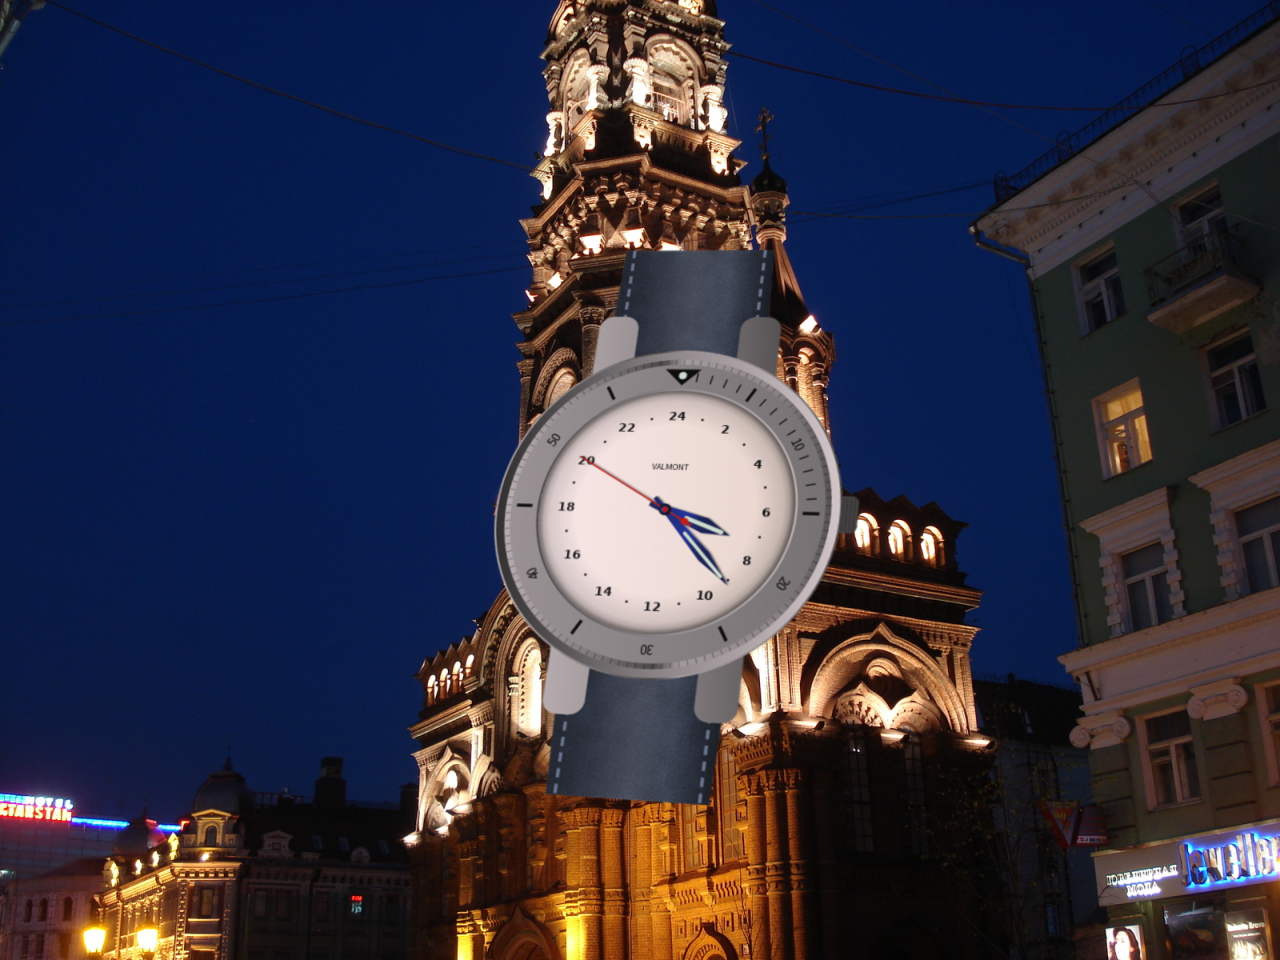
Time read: 7:22:50
